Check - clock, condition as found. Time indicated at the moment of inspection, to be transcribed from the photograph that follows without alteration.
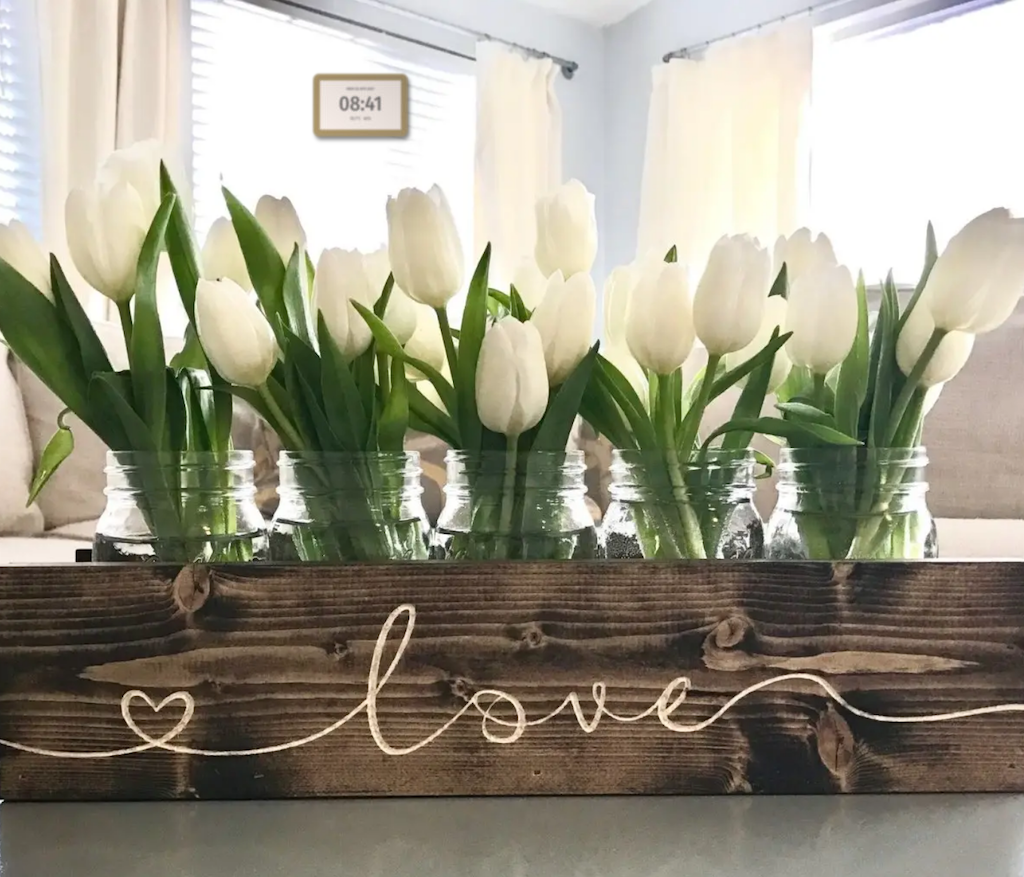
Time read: 8:41
